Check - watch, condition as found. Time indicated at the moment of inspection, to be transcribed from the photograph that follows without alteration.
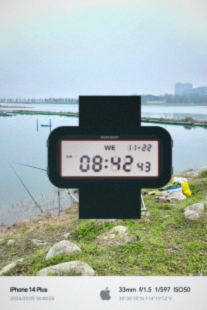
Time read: 8:42:43
